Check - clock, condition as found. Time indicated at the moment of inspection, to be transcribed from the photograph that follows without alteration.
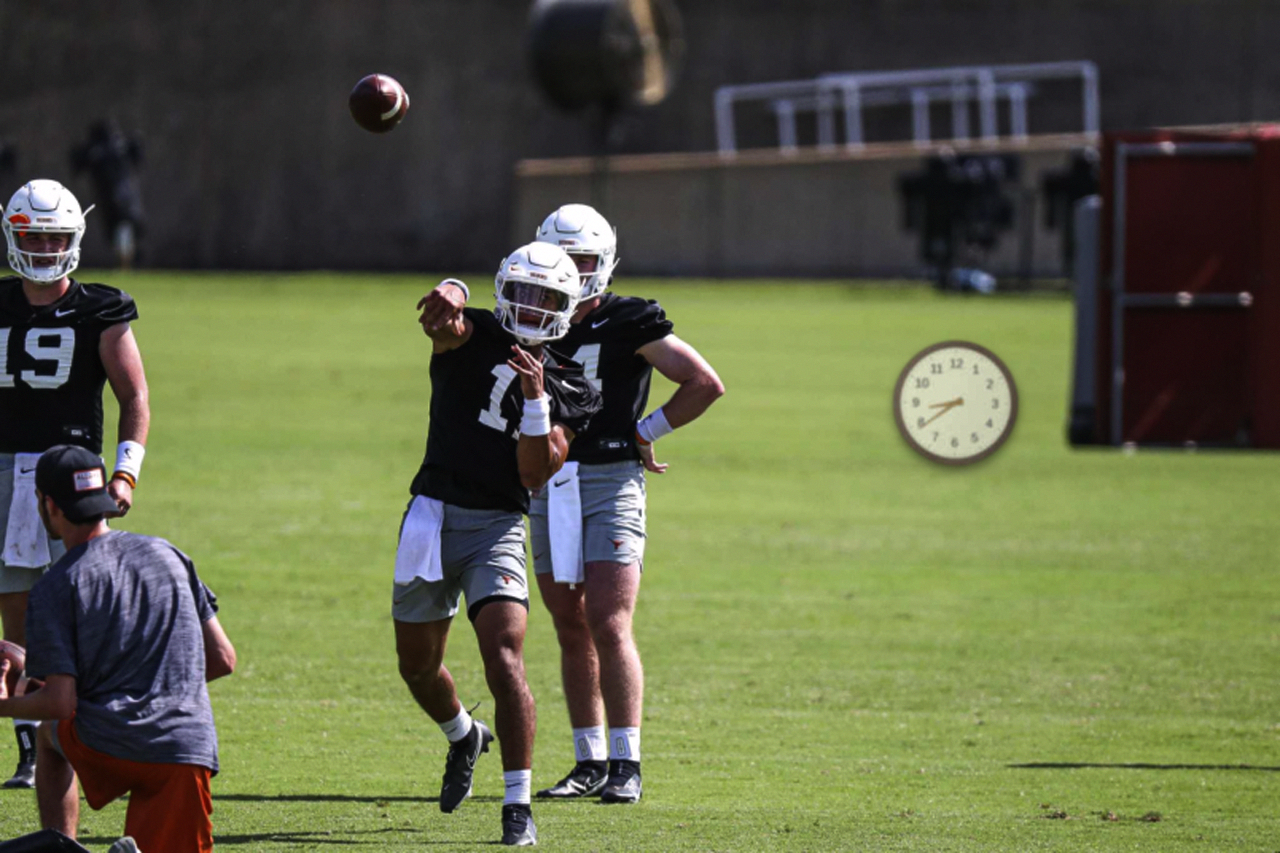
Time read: 8:39
